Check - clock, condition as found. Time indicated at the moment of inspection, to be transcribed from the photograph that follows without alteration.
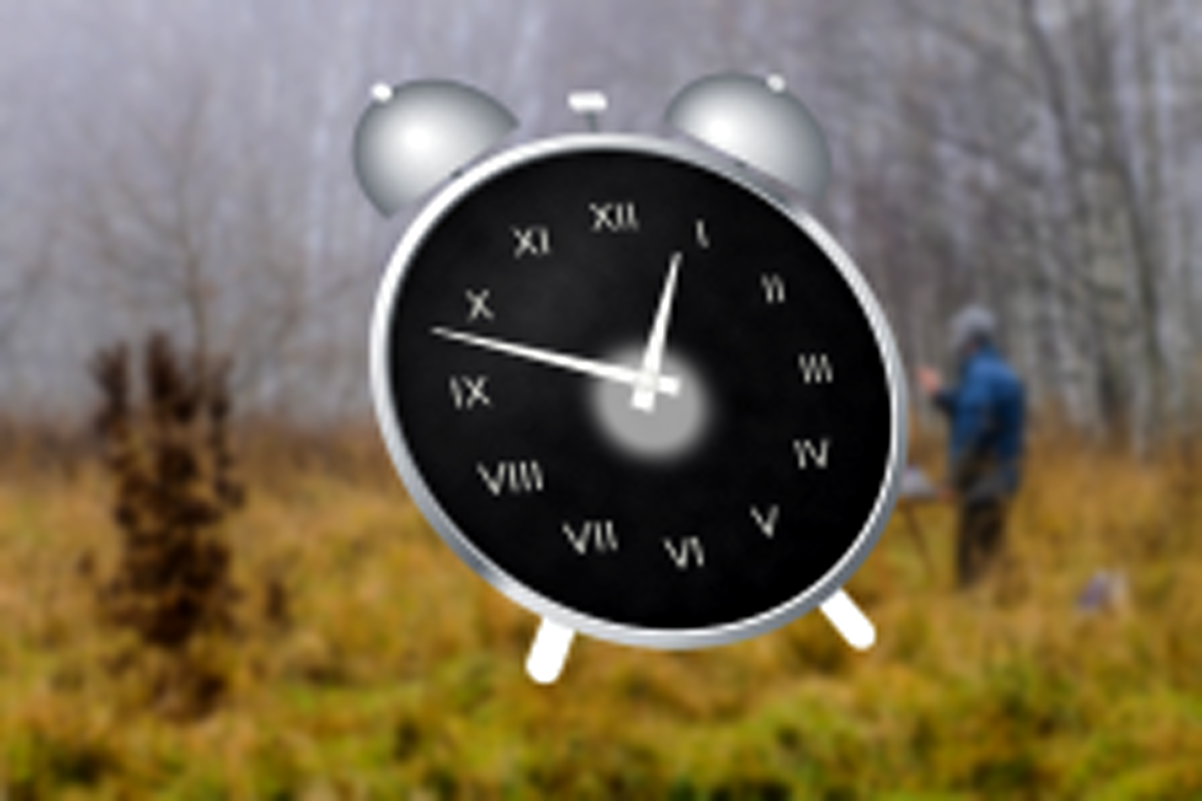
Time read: 12:48
